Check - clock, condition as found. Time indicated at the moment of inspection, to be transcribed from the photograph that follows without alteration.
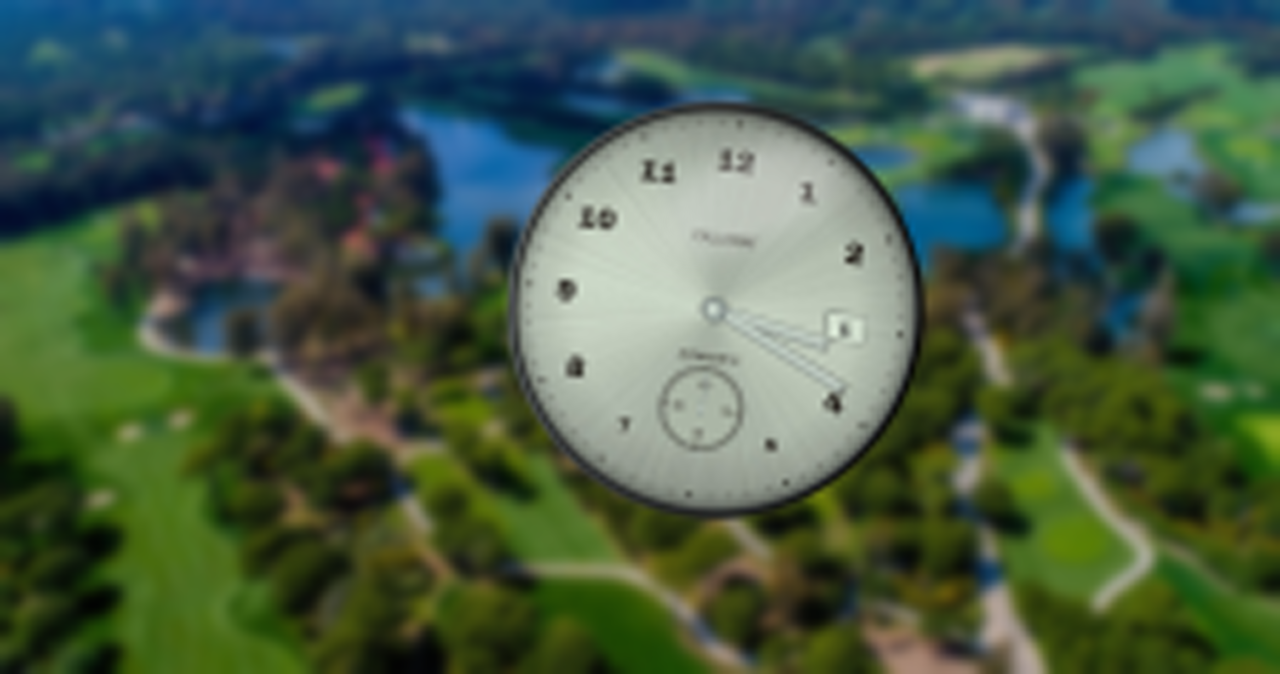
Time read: 3:19
